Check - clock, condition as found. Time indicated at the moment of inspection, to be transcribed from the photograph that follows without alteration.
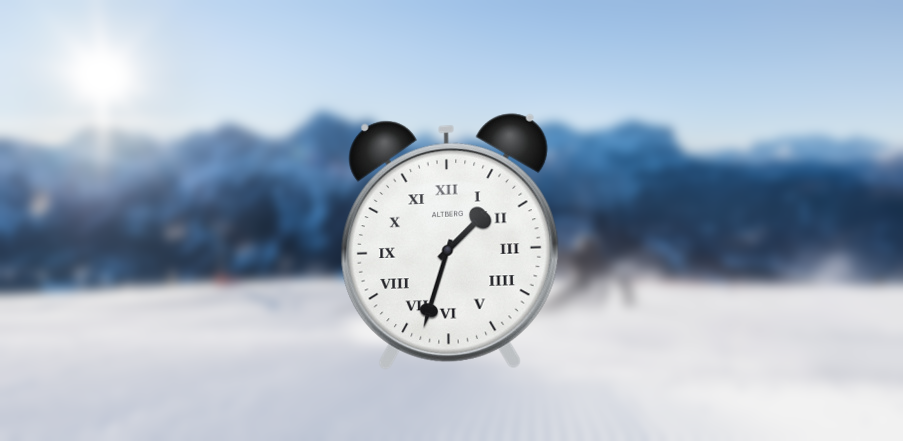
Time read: 1:33
